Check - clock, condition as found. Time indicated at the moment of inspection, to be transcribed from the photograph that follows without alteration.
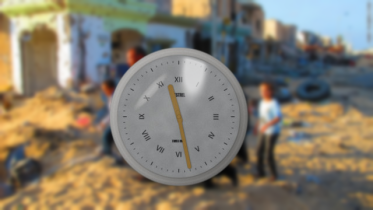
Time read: 11:28
